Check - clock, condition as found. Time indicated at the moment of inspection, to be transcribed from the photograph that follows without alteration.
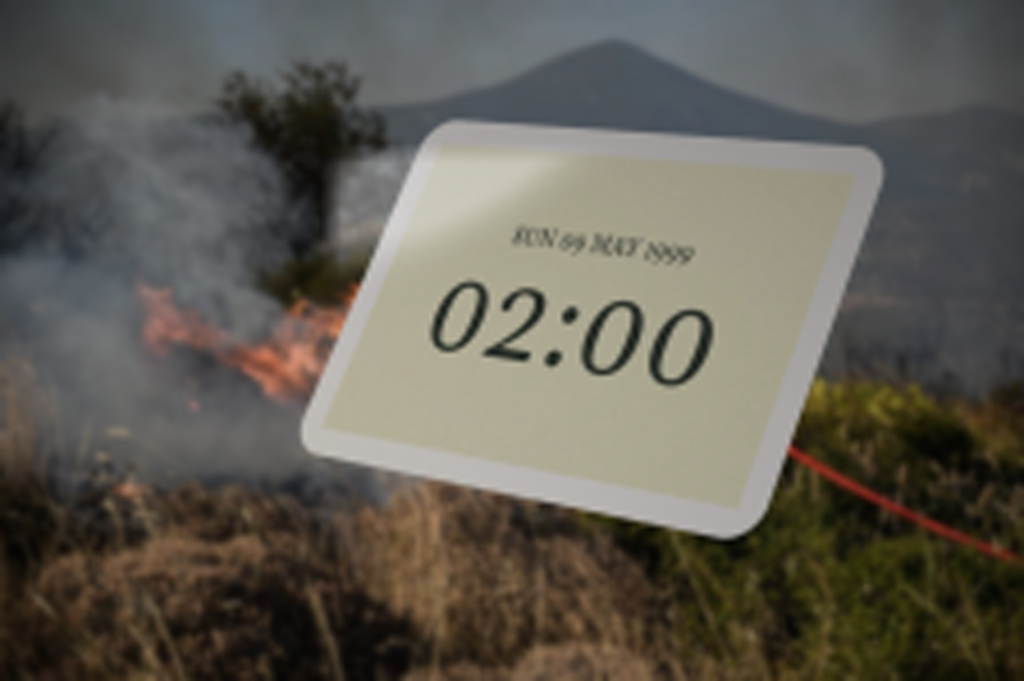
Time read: 2:00
